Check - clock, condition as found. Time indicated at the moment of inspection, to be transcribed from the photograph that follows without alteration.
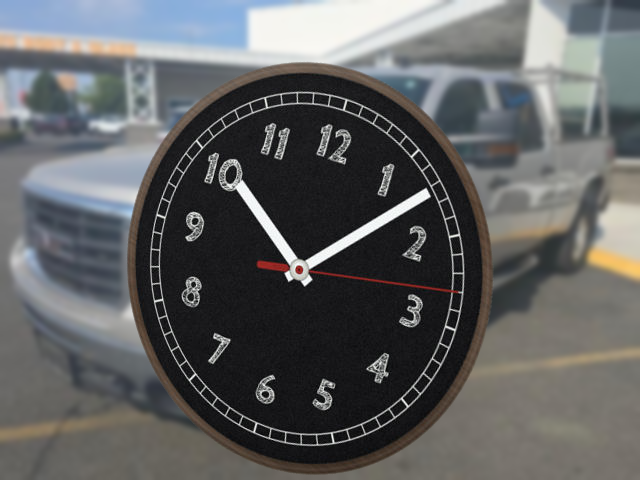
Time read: 10:07:13
